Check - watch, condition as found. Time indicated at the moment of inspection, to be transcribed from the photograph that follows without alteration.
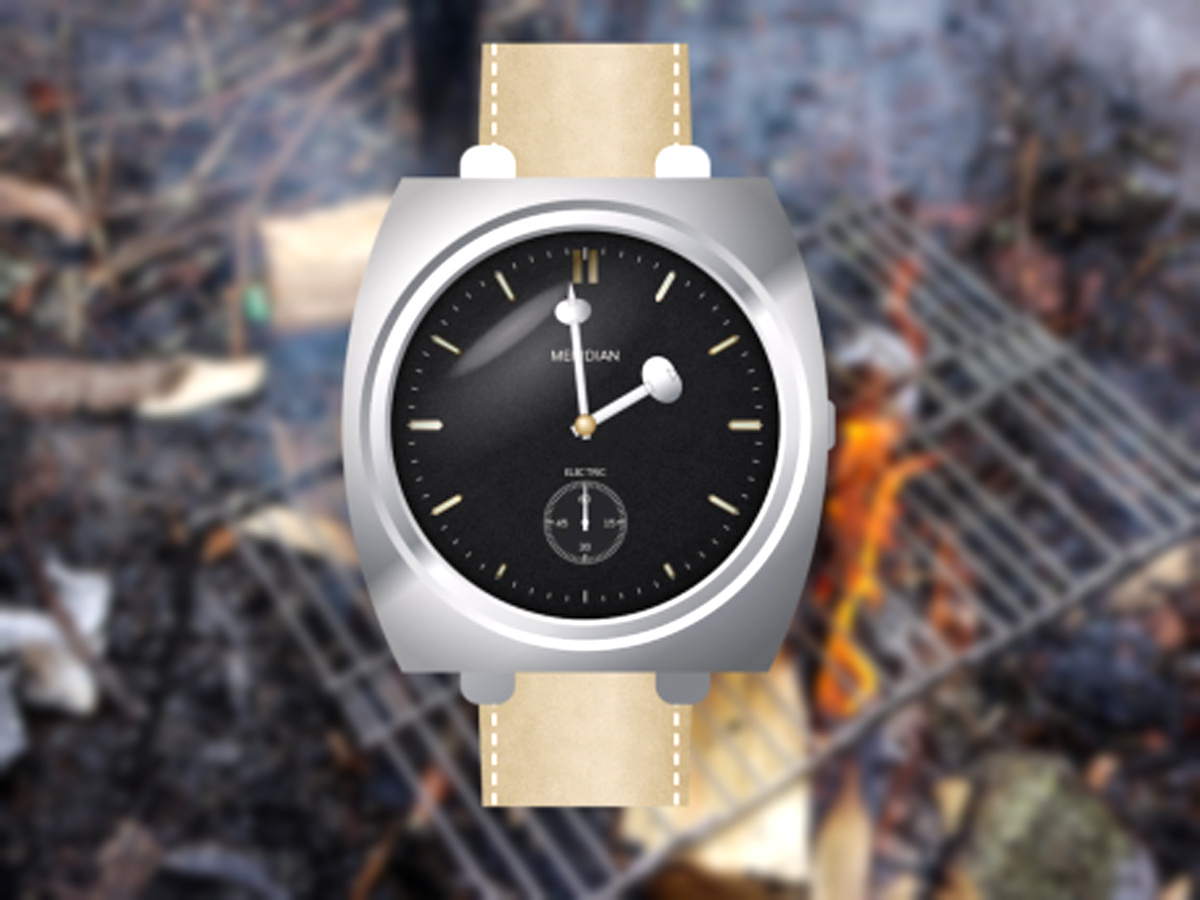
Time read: 1:59
